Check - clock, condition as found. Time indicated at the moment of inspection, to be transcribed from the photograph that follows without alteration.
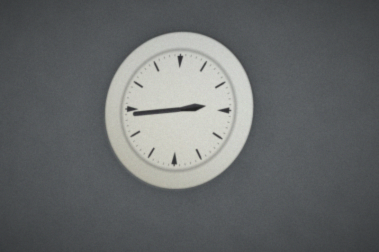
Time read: 2:44
